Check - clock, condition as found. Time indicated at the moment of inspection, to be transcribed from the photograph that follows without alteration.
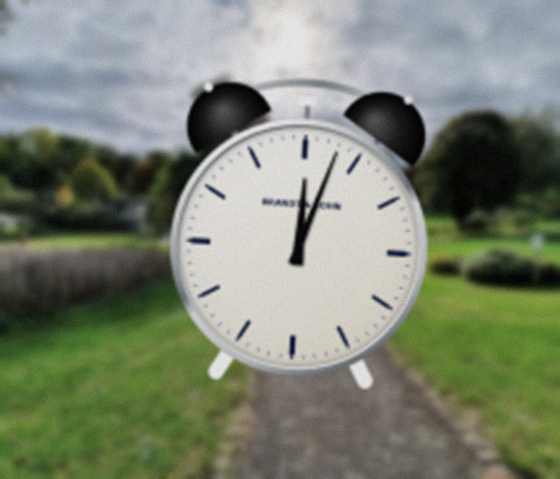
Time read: 12:03
